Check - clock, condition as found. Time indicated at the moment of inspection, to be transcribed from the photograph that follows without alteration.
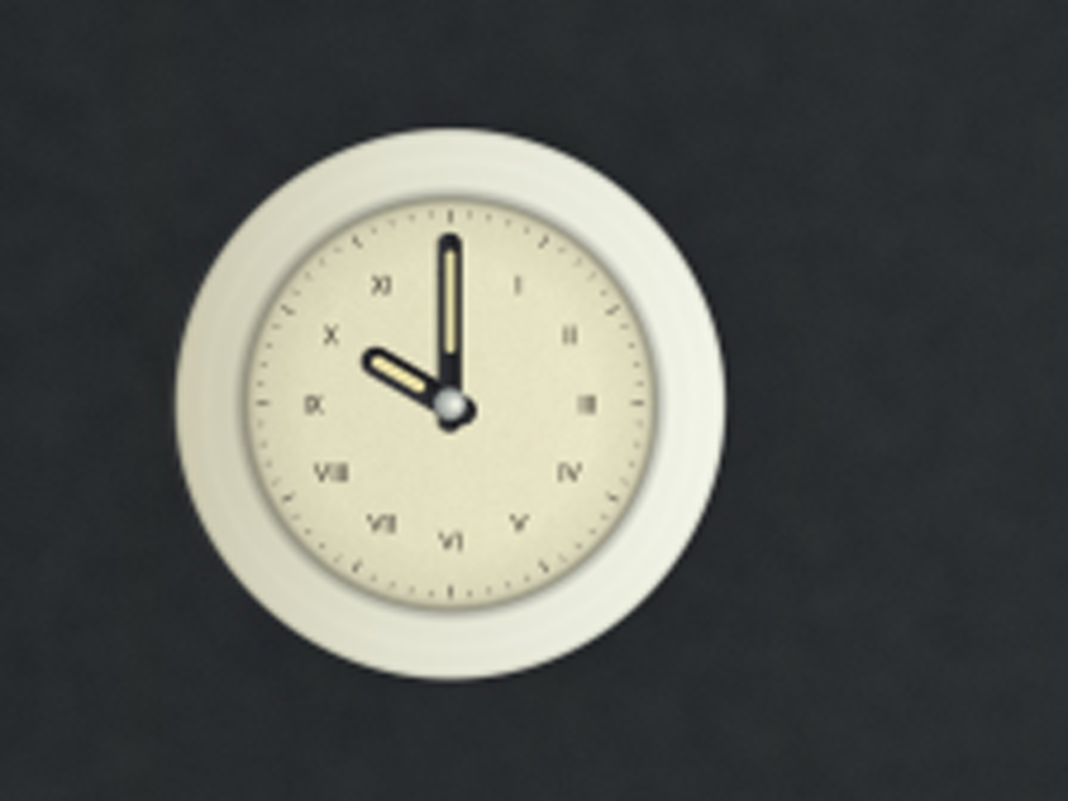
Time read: 10:00
